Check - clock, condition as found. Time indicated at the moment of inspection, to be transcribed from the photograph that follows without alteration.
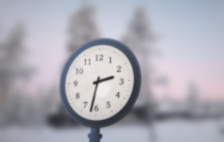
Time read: 2:32
